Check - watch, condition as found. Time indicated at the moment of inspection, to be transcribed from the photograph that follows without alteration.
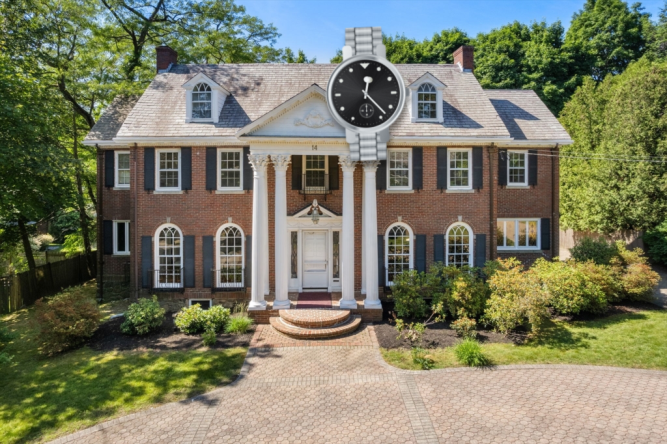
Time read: 12:23
